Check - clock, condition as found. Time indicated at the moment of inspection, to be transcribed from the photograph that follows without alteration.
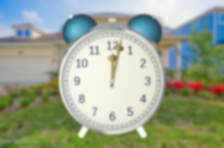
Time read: 12:02
